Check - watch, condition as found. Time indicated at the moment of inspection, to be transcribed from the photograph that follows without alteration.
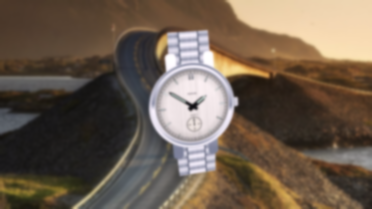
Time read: 1:51
